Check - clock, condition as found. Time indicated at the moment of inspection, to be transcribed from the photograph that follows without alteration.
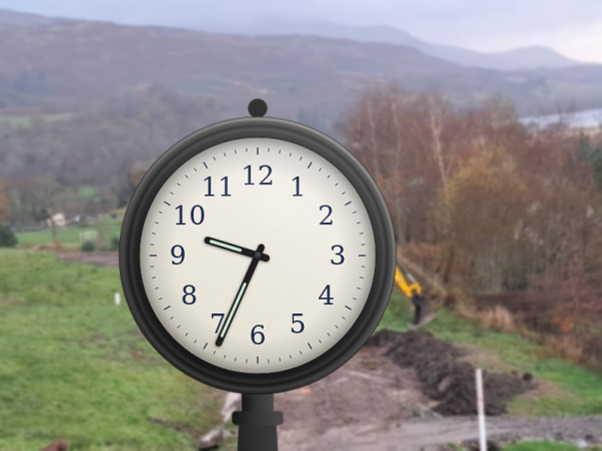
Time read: 9:34
